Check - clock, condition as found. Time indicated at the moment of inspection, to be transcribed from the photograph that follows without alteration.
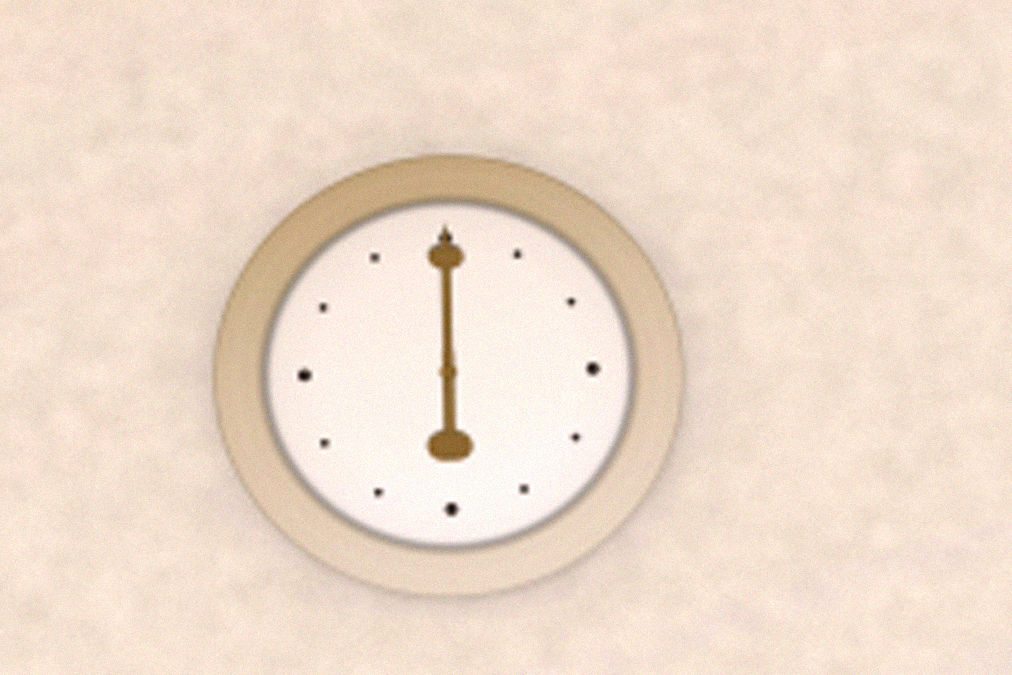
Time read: 6:00
